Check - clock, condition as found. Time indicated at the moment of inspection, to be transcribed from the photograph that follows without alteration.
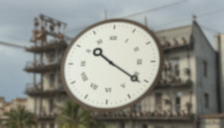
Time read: 10:21
